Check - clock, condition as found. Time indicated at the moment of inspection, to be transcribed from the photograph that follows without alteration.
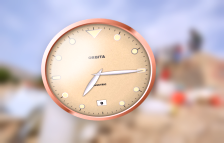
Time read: 7:15
